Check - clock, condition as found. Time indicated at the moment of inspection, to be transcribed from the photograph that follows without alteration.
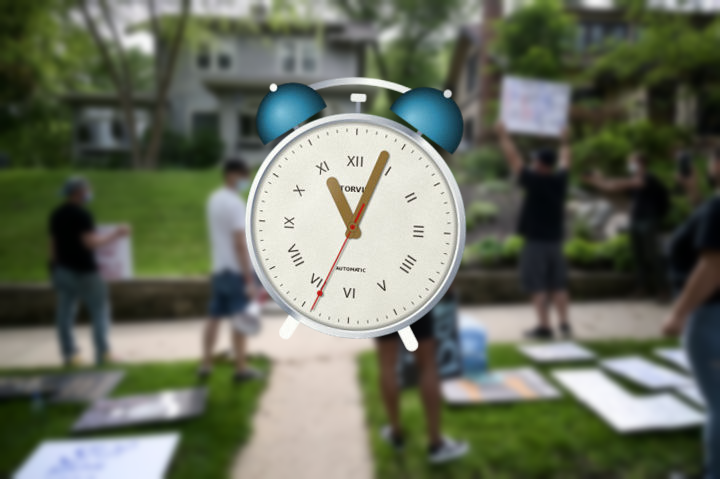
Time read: 11:03:34
